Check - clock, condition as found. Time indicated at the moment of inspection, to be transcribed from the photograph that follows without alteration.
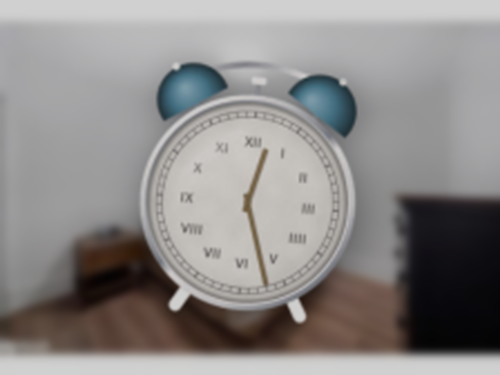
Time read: 12:27
